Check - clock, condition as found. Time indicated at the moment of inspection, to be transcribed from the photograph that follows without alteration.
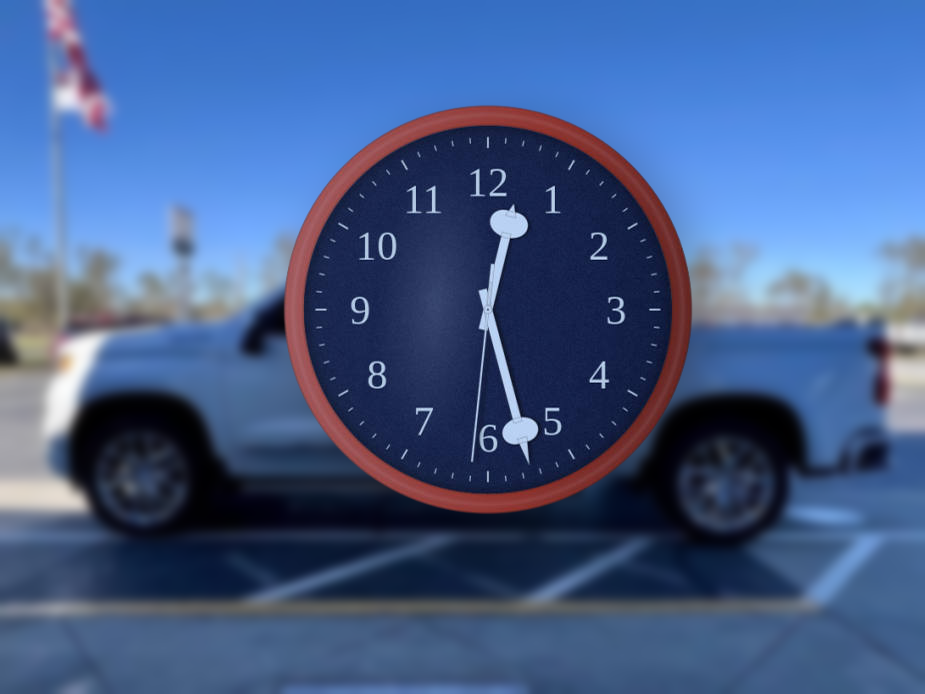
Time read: 12:27:31
